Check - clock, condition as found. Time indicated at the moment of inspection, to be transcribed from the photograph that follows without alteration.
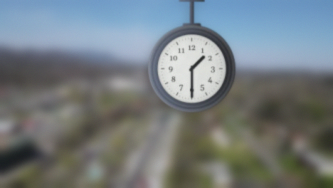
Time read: 1:30
